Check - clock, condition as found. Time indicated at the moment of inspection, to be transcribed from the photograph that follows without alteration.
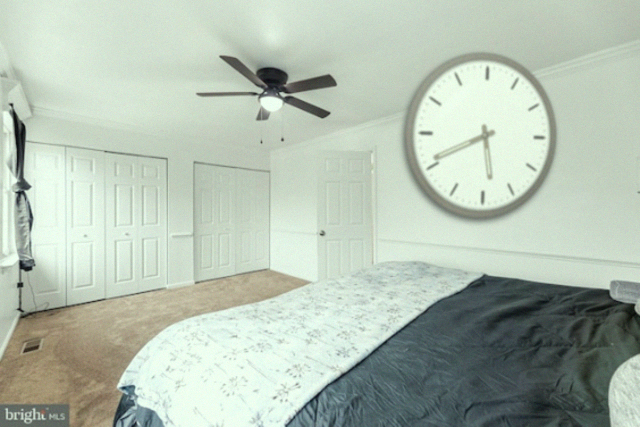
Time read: 5:41
